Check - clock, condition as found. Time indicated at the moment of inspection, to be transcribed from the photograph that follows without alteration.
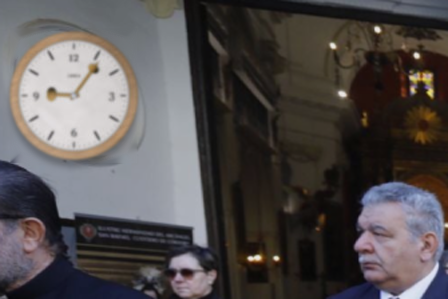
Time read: 9:06
